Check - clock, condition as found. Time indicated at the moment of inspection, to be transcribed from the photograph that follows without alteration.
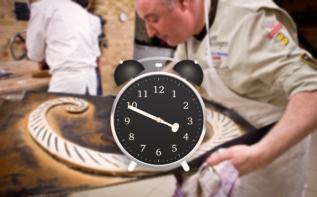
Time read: 3:49
